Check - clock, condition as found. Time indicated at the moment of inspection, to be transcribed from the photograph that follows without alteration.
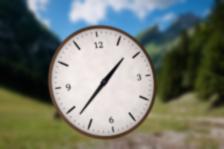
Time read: 1:38
